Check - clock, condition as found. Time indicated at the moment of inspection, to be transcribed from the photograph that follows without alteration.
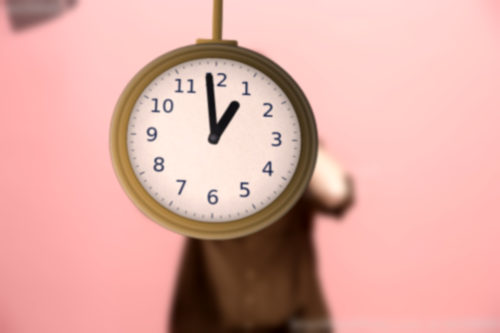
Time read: 12:59
